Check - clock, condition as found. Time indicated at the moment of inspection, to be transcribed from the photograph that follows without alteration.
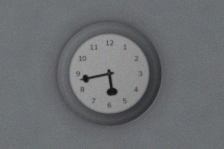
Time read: 5:43
